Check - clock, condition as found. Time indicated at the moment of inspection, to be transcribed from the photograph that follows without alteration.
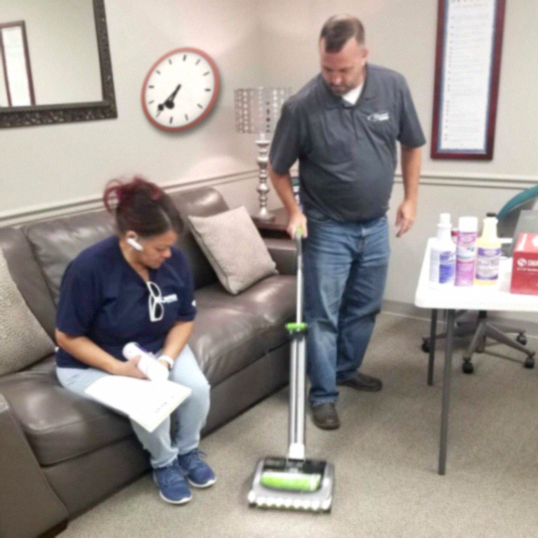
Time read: 6:36
